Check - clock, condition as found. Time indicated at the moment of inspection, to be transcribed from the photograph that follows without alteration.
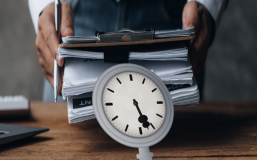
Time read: 5:27
